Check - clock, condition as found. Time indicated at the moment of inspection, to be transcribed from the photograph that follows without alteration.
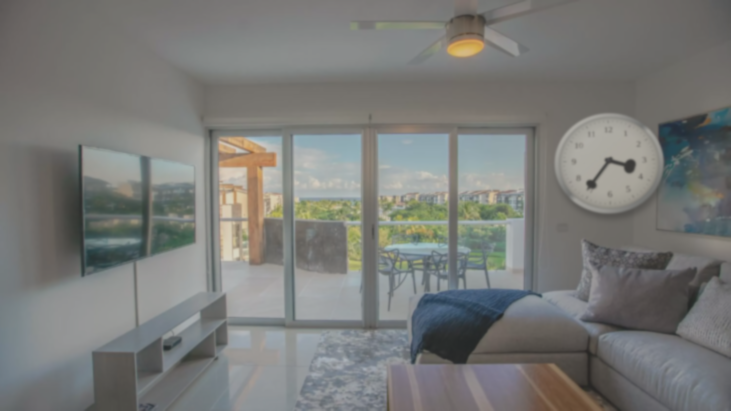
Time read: 3:36
